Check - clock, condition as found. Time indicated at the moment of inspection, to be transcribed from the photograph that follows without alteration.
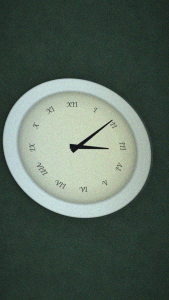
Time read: 3:09
